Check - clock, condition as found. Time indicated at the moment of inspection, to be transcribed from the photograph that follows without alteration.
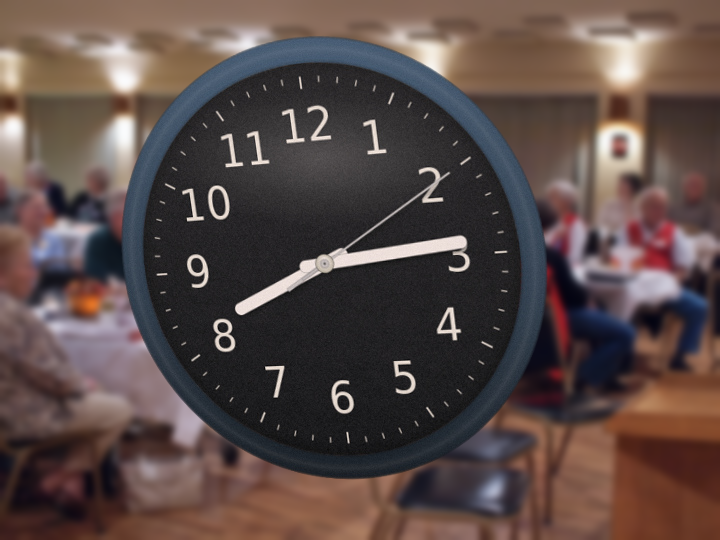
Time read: 8:14:10
